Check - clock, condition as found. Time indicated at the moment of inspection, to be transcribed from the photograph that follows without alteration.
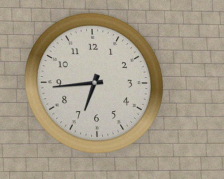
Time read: 6:44
